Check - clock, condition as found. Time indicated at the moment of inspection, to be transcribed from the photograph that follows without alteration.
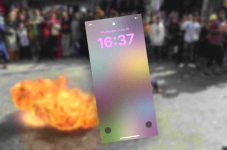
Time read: 16:37
